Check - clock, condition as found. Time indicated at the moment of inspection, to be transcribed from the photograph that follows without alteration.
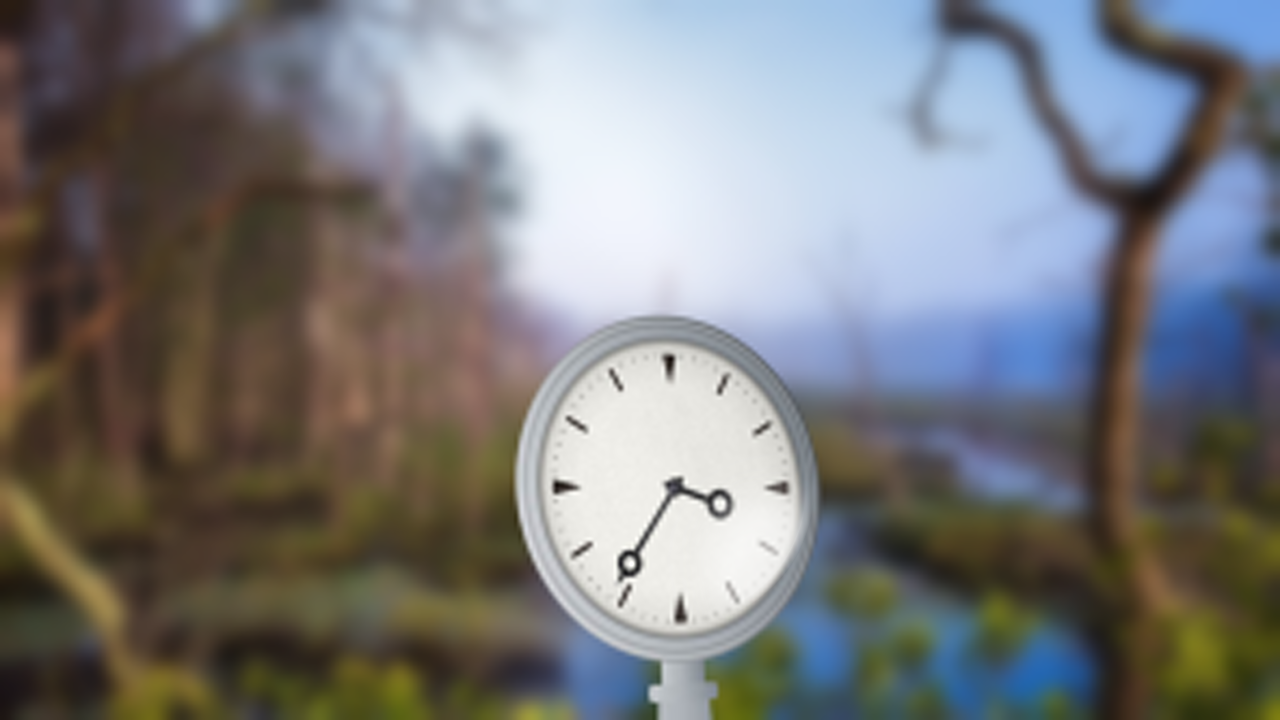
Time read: 3:36
